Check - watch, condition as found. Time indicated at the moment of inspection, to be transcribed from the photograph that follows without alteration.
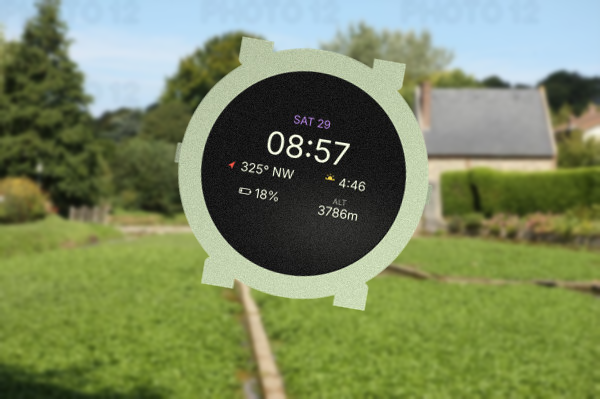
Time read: 8:57
